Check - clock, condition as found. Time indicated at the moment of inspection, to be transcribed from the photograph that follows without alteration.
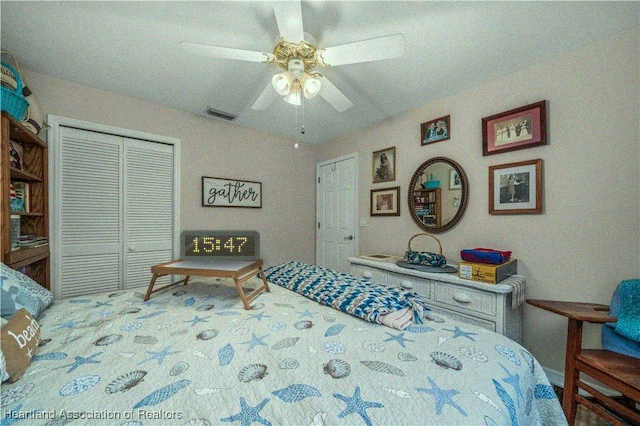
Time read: 15:47
